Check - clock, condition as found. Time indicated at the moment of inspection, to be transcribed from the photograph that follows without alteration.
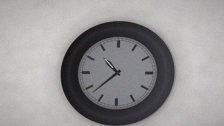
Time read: 10:38
